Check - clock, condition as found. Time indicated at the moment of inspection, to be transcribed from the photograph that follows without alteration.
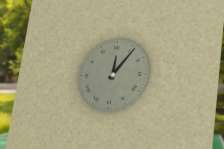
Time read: 12:06
